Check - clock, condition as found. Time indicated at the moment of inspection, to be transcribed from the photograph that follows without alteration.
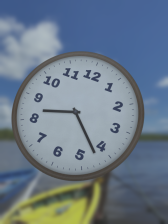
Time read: 8:22
